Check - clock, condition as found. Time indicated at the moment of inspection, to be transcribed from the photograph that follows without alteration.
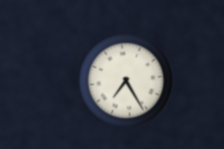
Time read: 7:26
